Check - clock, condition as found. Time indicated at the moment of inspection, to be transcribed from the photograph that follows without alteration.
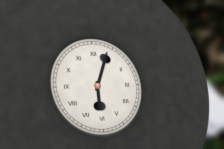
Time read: 6:04
